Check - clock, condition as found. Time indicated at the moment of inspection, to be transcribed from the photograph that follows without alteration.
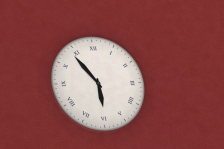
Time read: 5:54
